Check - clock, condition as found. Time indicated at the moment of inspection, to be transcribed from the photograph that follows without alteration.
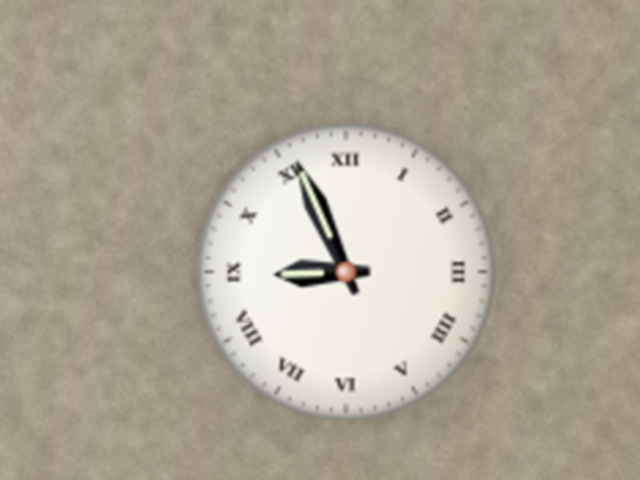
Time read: 8:56
